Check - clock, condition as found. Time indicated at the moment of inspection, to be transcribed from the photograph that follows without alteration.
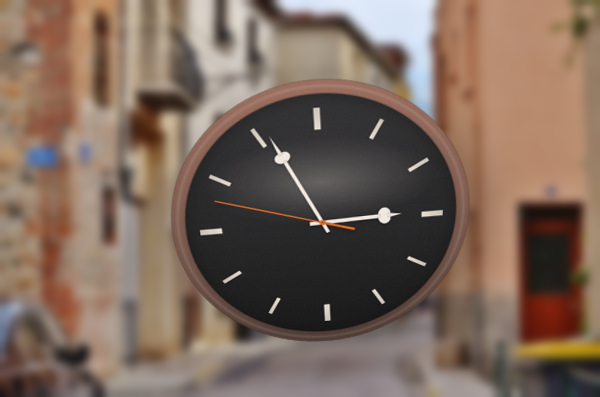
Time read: 2:55:48
